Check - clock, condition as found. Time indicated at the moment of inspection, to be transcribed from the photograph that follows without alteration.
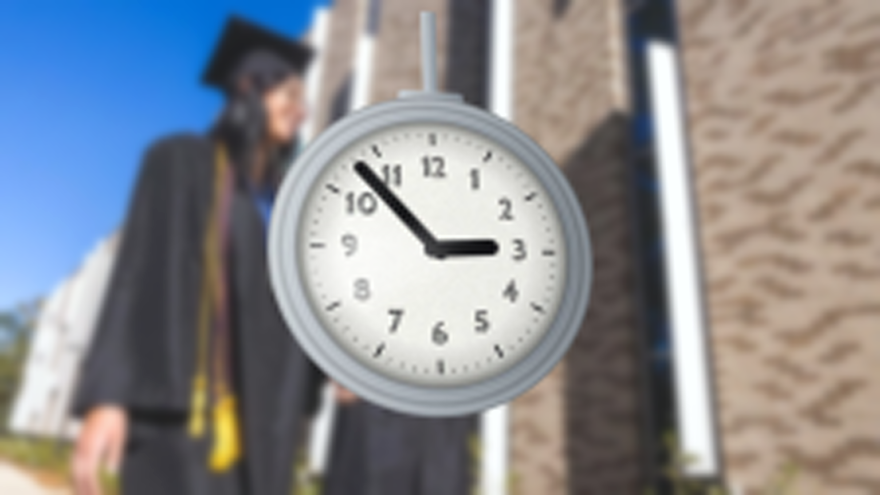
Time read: 2:53
